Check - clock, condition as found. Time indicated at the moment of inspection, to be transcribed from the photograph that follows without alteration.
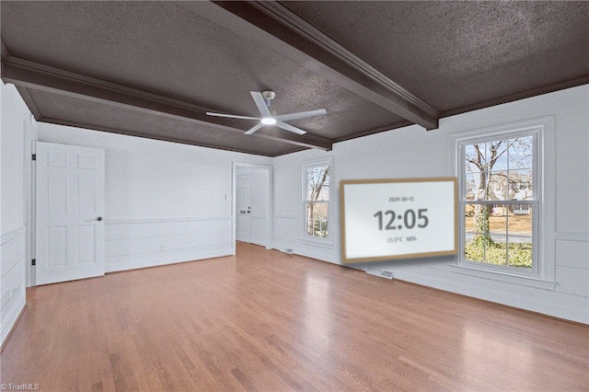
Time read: 12:05
